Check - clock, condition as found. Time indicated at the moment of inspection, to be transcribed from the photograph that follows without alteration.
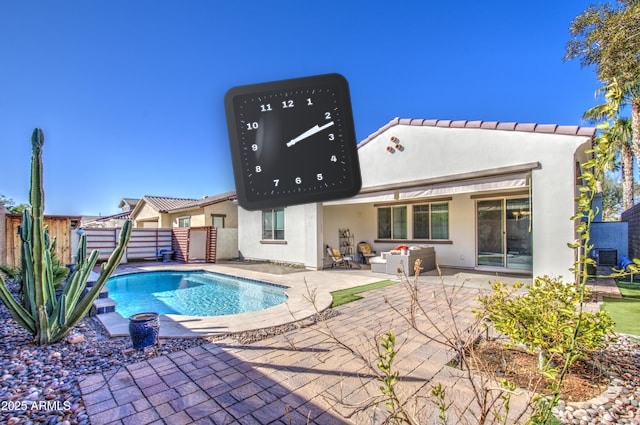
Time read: 2:12
